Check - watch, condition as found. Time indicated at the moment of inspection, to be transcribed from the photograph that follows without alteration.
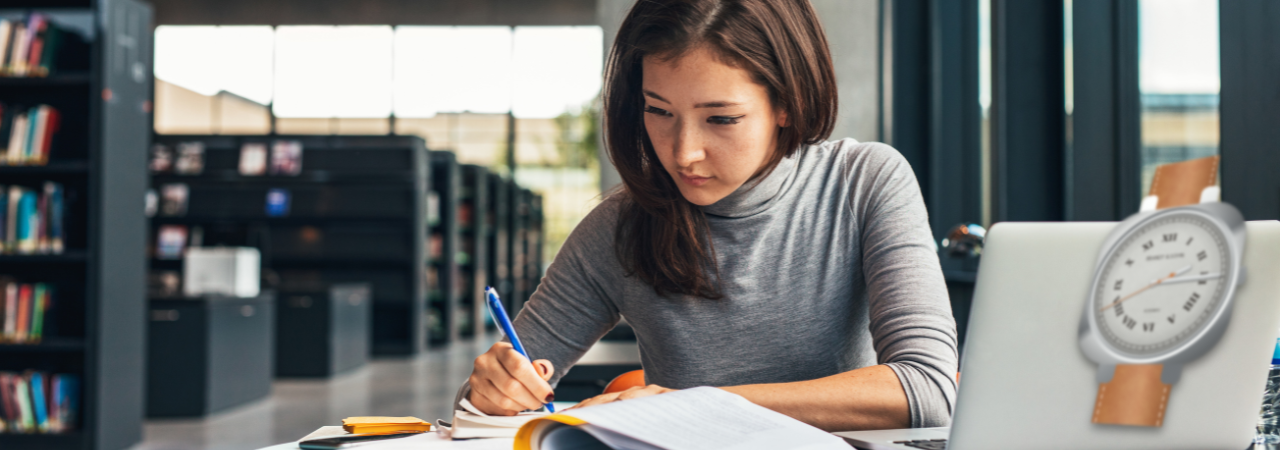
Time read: 2:14:41
